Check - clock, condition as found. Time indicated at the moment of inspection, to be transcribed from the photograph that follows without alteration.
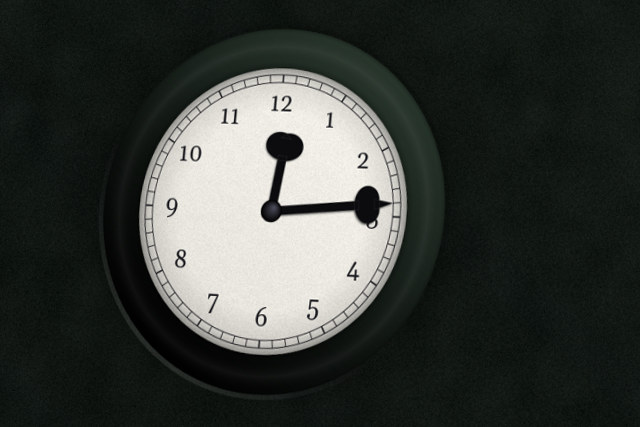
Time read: 12:14
